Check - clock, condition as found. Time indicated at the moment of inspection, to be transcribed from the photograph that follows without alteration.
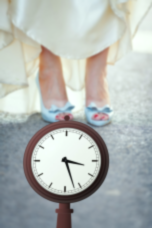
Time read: 3:27
